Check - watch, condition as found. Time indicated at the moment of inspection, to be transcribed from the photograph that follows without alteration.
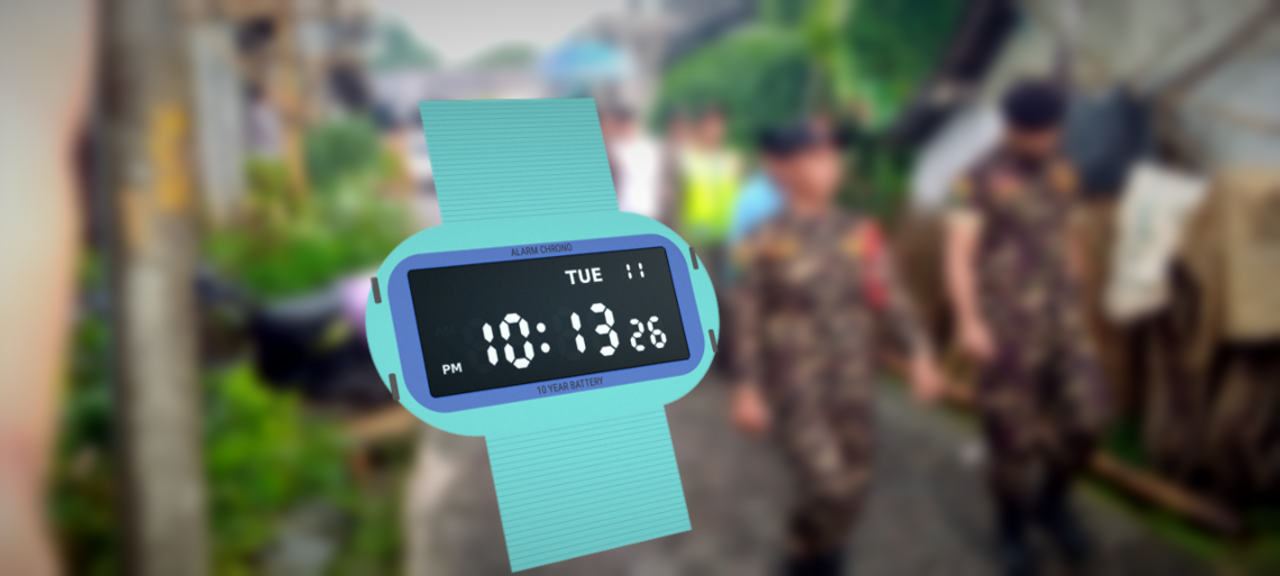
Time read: 10:13:26
